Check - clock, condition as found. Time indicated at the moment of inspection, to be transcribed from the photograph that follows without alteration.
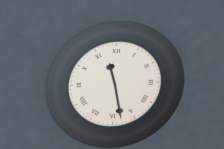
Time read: 11:28
